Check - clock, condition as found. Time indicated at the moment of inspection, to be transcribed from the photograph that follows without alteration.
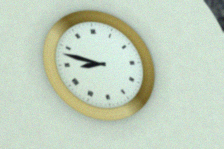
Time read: 8:48
